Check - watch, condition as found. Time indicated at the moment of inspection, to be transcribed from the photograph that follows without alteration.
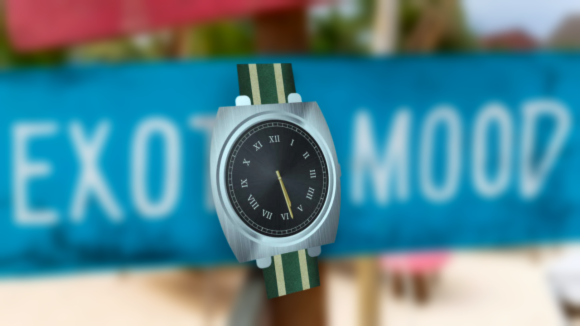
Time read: 5:28
